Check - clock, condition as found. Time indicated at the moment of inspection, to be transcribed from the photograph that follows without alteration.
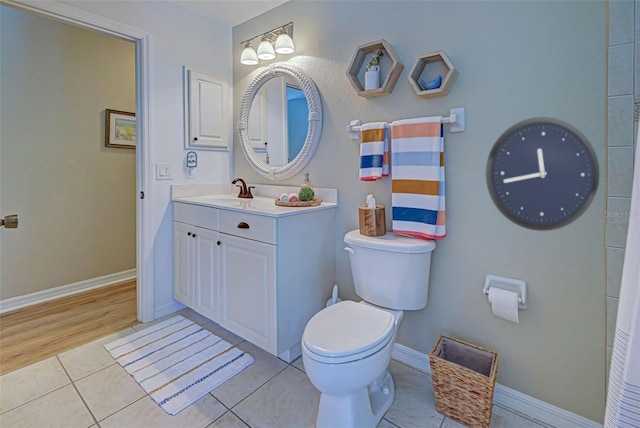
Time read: 11:43
